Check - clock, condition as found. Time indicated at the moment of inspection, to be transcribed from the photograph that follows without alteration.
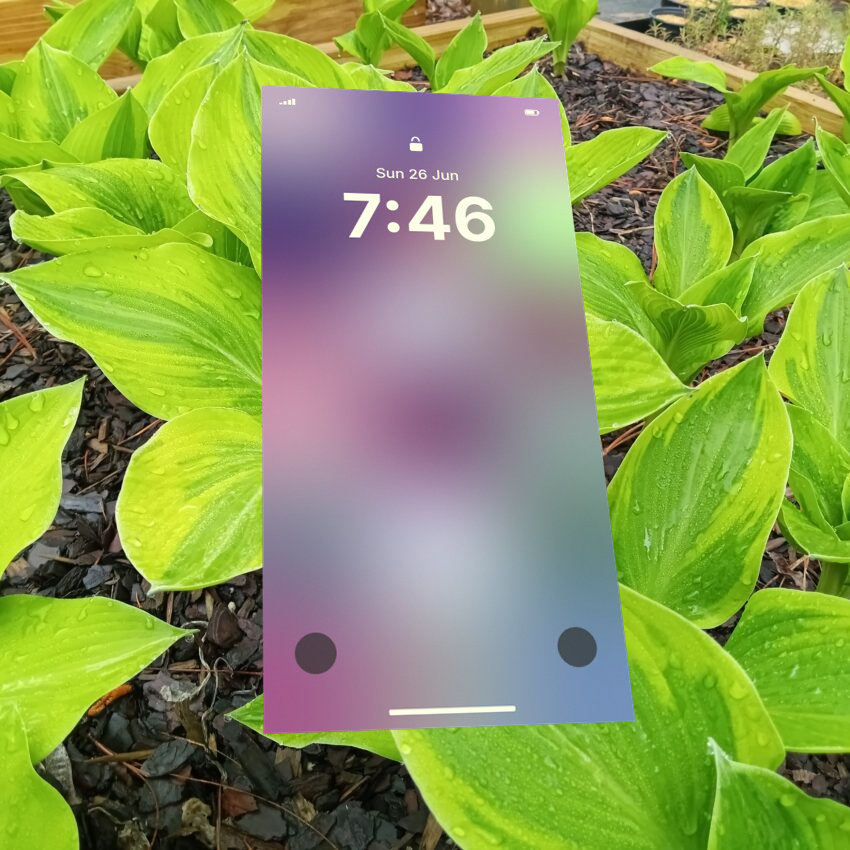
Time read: 7:46
